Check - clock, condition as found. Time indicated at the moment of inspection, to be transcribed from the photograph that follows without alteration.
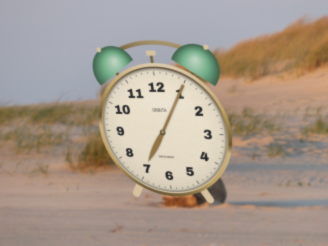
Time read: 7:05
